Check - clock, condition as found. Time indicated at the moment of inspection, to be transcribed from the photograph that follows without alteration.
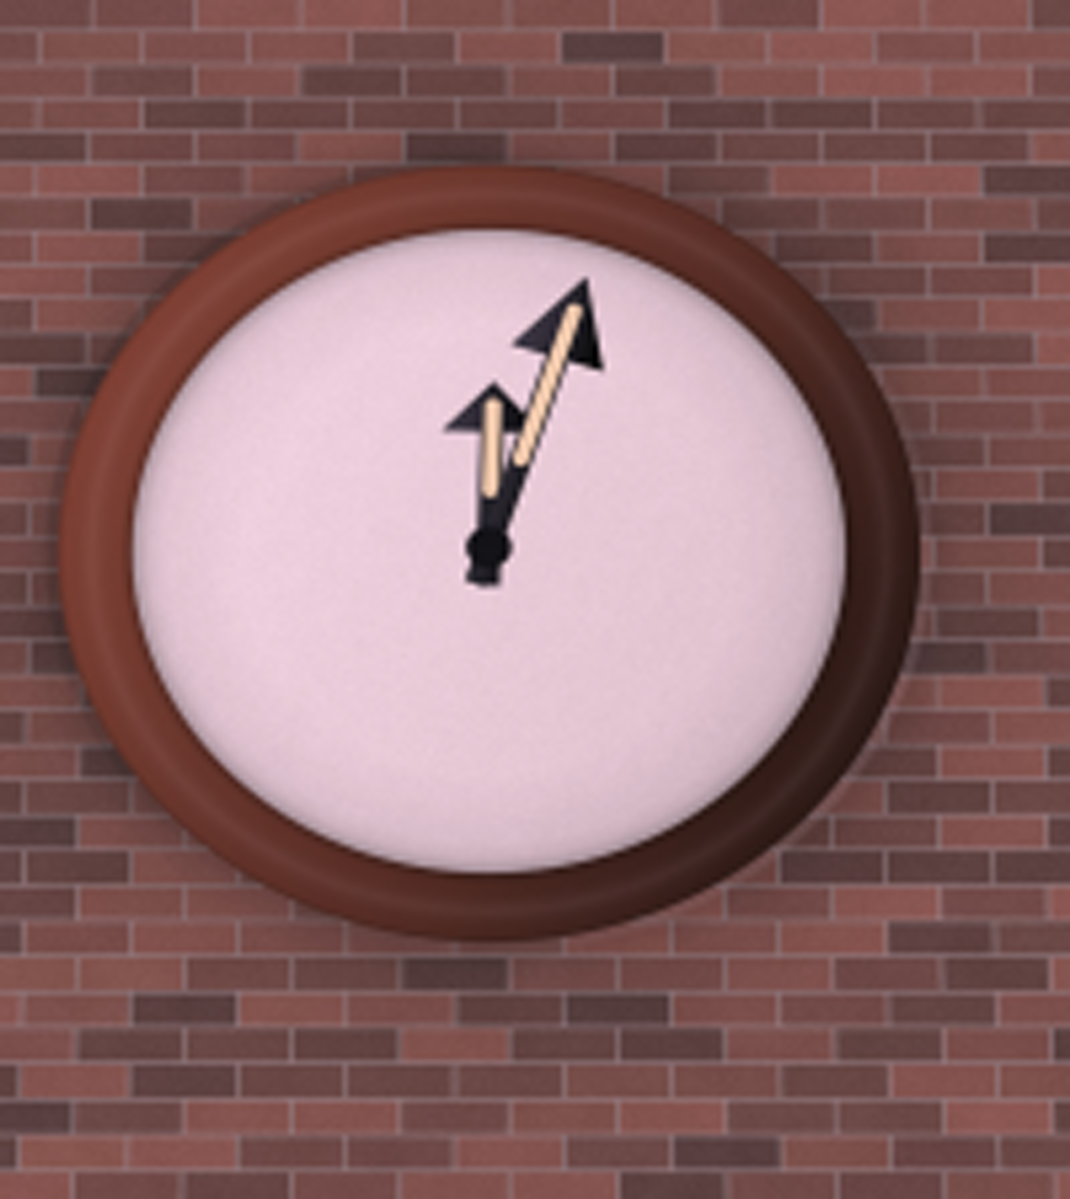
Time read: 12:03
